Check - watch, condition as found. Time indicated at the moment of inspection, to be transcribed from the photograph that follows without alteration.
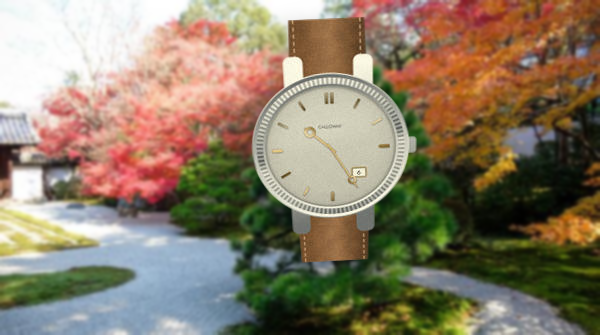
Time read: 10:25
